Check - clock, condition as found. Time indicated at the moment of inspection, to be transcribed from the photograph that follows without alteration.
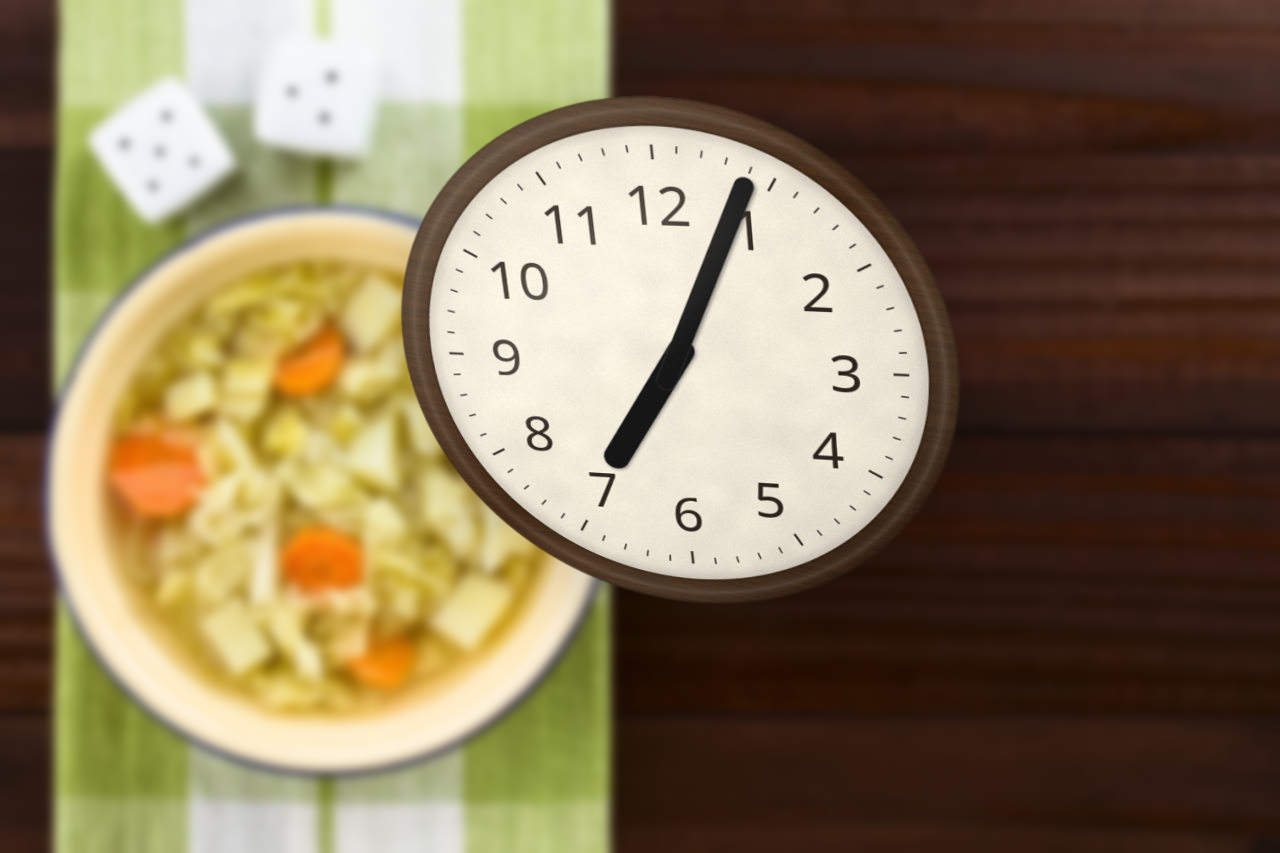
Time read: 7:04
